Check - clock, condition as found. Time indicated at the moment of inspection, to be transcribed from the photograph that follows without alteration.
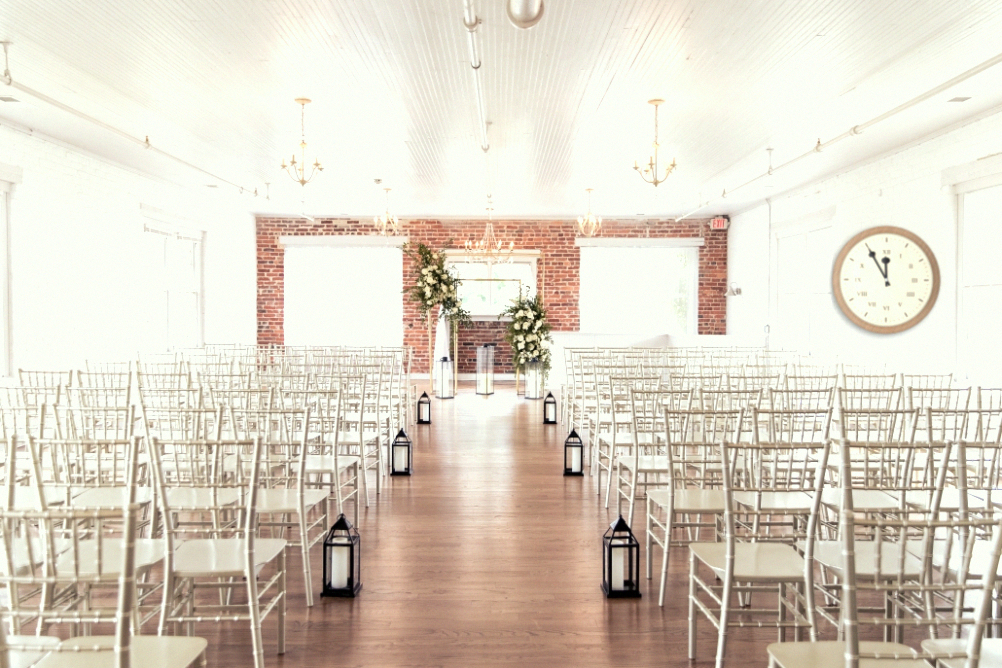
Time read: 11:55
